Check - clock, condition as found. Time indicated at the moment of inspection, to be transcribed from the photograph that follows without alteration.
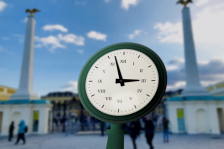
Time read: 2:57
